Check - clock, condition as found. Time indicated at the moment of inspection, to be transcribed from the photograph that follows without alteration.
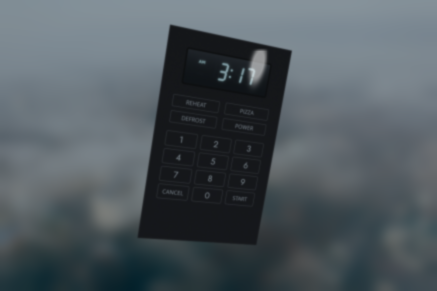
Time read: 3:17
